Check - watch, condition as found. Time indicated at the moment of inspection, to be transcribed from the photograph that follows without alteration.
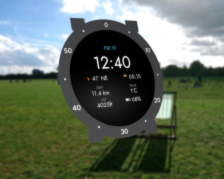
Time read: 12:40
